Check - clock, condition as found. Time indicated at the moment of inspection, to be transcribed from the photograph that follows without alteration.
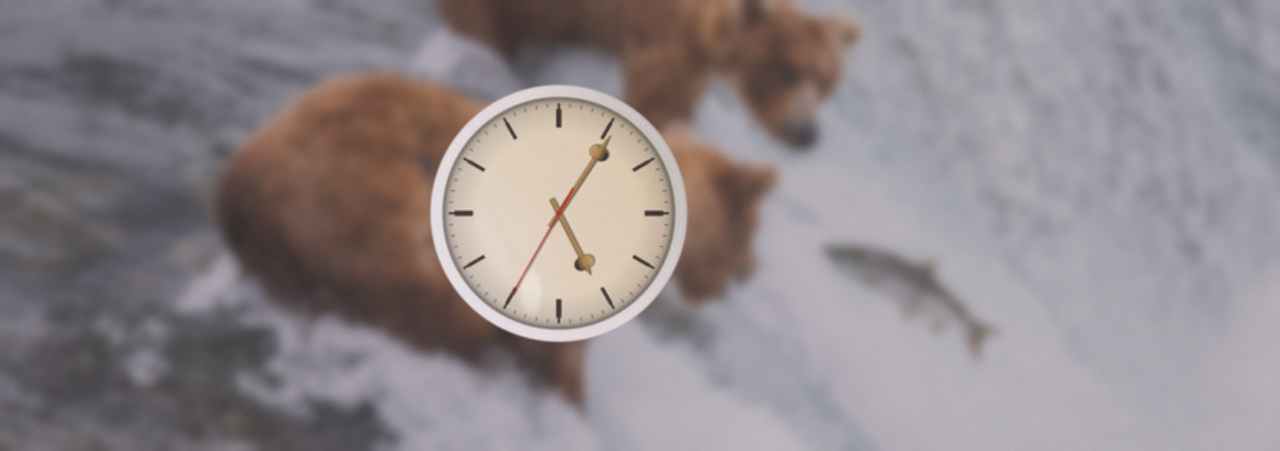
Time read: 5:05:35
